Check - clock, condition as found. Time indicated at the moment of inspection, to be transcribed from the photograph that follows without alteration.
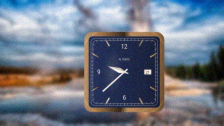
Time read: 9:38
